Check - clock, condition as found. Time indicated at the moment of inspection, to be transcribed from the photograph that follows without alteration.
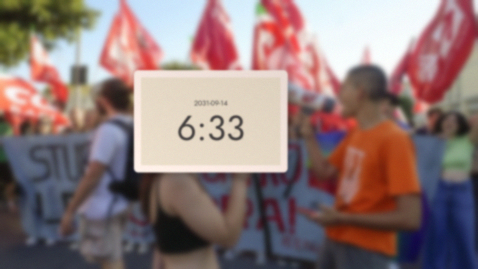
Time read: 6:33
